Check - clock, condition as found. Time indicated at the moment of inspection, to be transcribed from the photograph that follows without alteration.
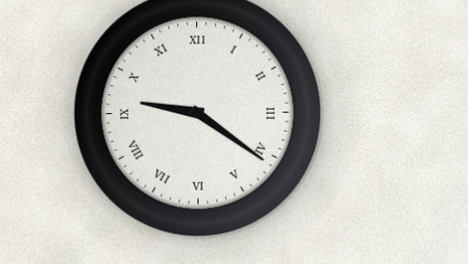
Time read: 9:21
